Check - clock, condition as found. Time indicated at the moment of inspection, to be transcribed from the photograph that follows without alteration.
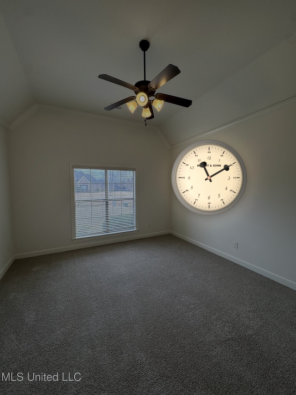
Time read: 11:10
